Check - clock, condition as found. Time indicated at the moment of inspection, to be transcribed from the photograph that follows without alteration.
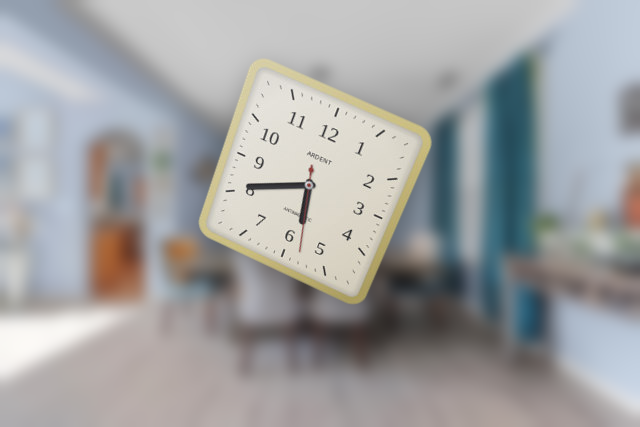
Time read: 5:40:28
